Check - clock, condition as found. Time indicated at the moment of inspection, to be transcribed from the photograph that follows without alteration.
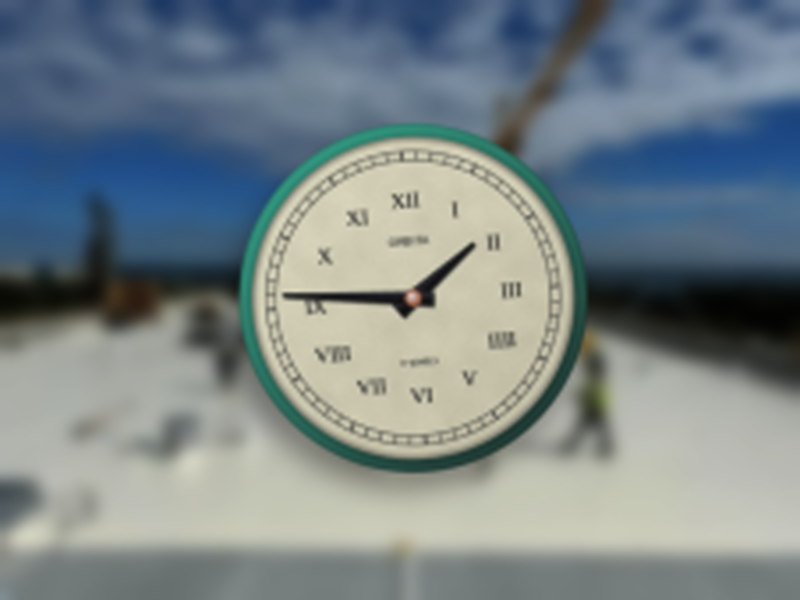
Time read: 1:46
